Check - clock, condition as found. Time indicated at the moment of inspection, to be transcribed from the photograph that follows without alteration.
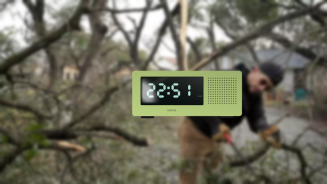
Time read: 22:51
